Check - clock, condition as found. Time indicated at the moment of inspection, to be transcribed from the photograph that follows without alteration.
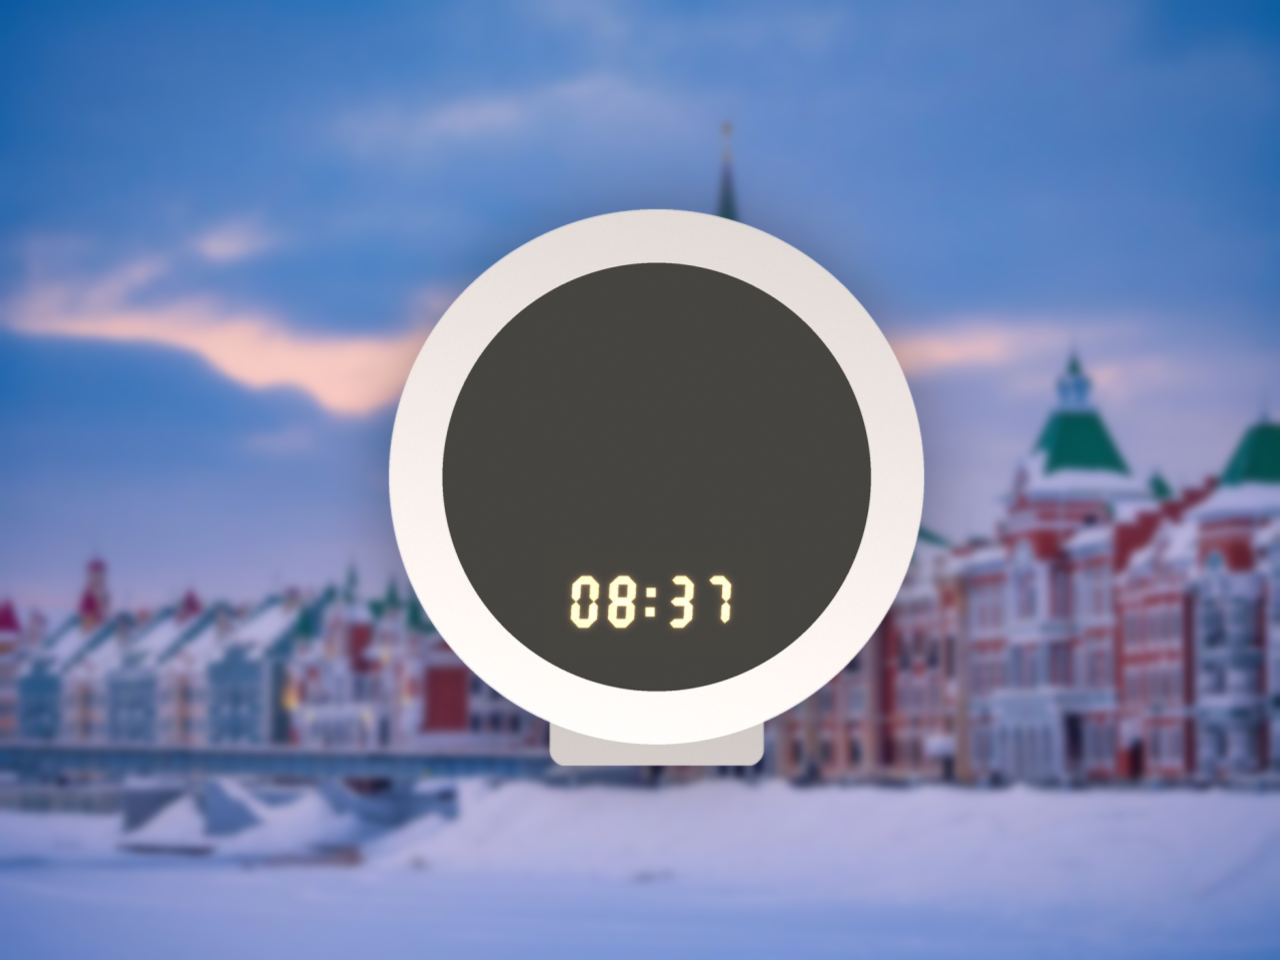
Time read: 8:37
